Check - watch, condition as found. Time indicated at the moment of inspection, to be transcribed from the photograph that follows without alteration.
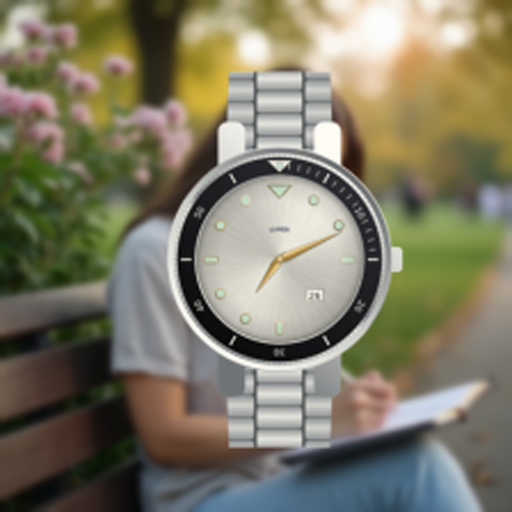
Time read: 7:11
